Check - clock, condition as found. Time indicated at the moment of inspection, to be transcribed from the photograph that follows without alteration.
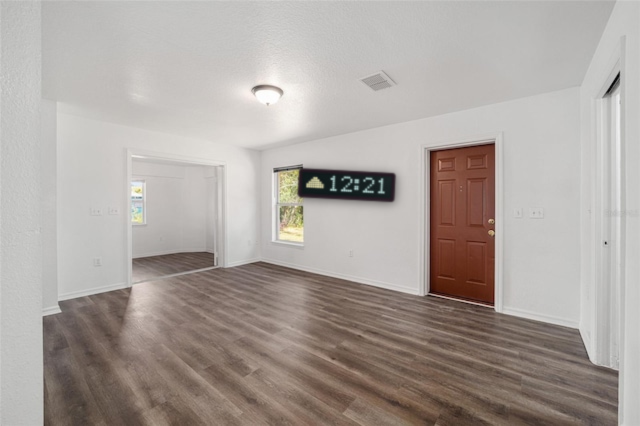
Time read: 12:21
